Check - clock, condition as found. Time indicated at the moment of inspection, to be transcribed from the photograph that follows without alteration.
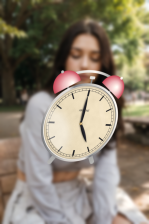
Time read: 5:00
